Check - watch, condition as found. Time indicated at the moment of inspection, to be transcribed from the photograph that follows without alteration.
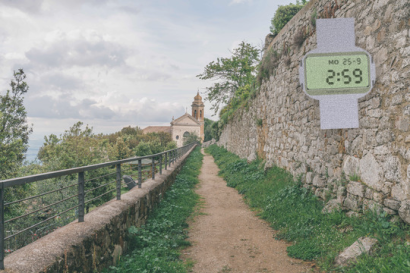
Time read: 2:59
